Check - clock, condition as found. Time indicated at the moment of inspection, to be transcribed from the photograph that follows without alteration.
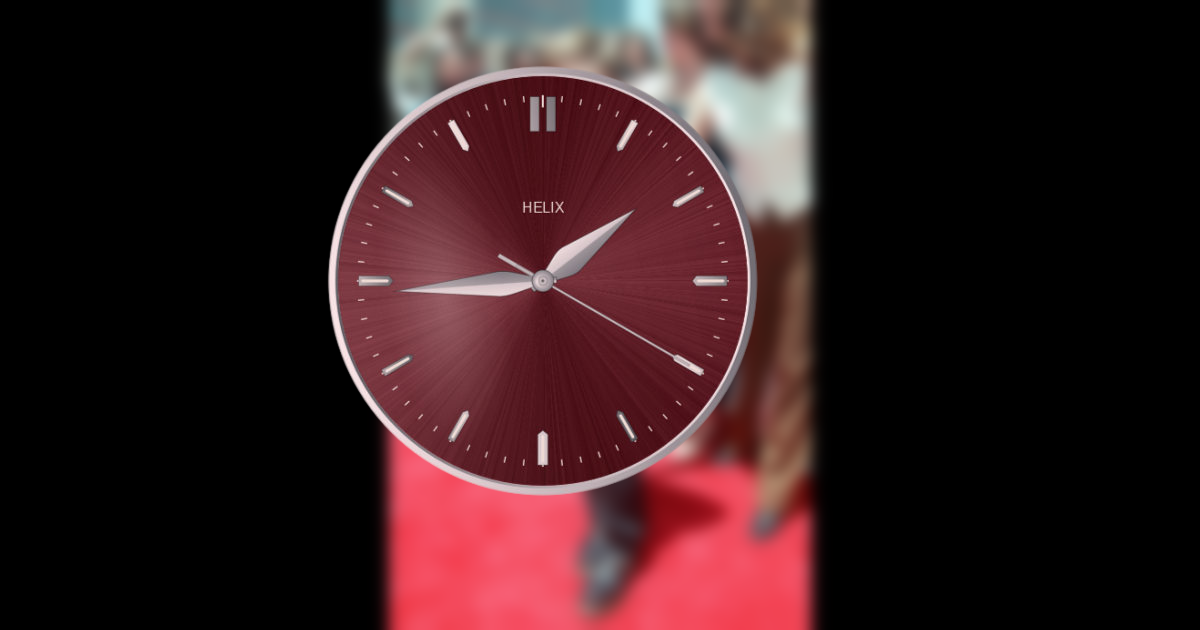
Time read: 1:44:20
